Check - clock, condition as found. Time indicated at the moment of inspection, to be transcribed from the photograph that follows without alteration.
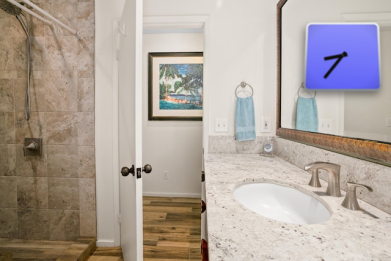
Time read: 8:36
